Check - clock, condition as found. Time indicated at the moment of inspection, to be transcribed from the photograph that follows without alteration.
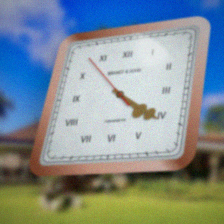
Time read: 4:20:53
